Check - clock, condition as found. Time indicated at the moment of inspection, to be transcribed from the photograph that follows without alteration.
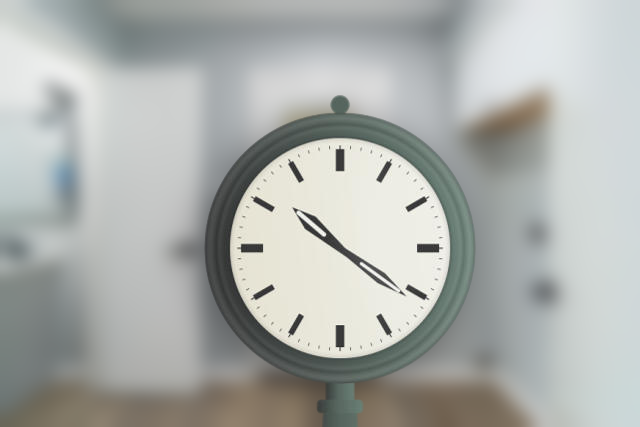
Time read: 10:21
